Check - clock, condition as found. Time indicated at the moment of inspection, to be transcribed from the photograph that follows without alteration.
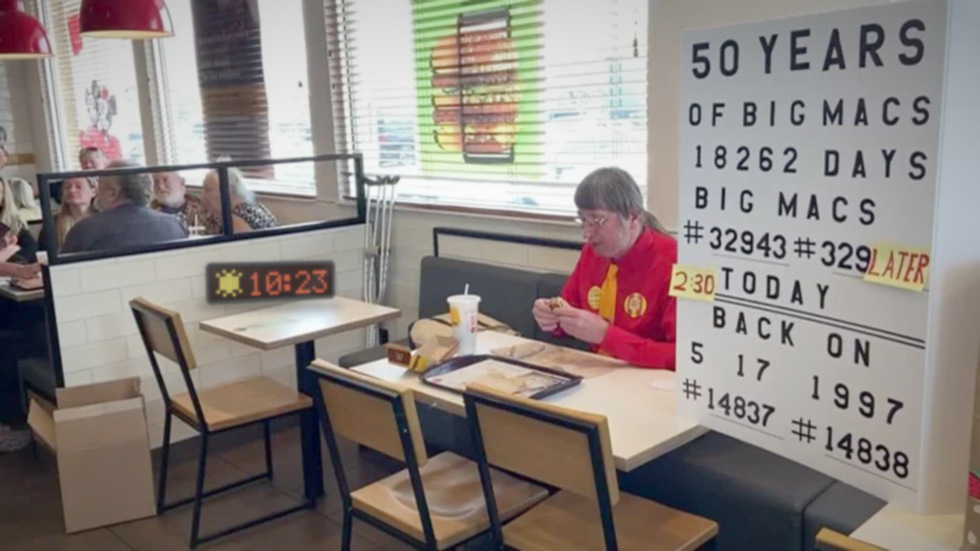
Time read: 10:23
